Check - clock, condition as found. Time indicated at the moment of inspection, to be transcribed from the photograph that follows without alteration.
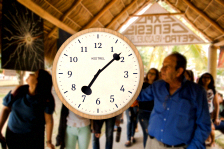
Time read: 7:08
